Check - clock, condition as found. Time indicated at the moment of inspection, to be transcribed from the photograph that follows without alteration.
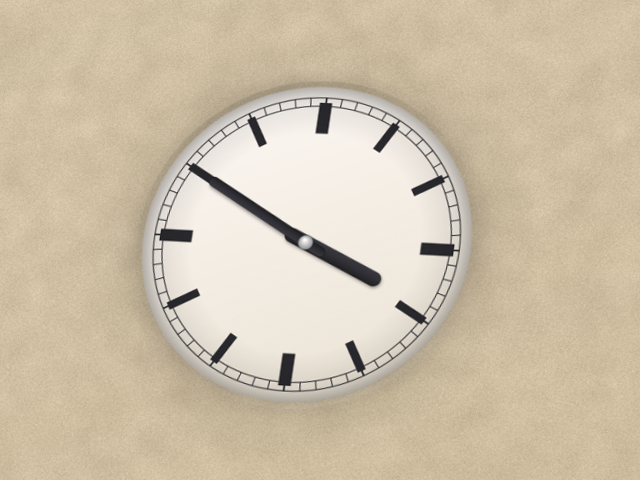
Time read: 3:50
